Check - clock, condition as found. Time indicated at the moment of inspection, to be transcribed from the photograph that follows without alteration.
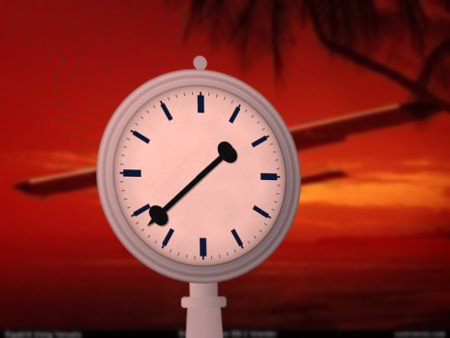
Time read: 1:38
